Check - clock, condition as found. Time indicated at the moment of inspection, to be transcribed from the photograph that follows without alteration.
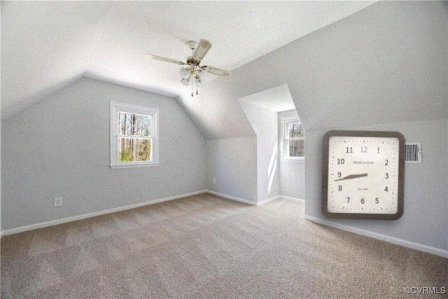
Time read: 8:43
